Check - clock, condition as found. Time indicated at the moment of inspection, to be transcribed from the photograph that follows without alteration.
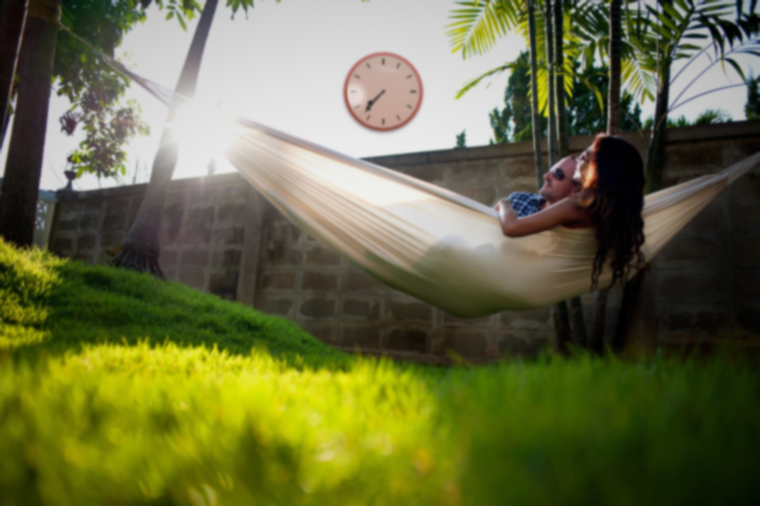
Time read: 7:37
